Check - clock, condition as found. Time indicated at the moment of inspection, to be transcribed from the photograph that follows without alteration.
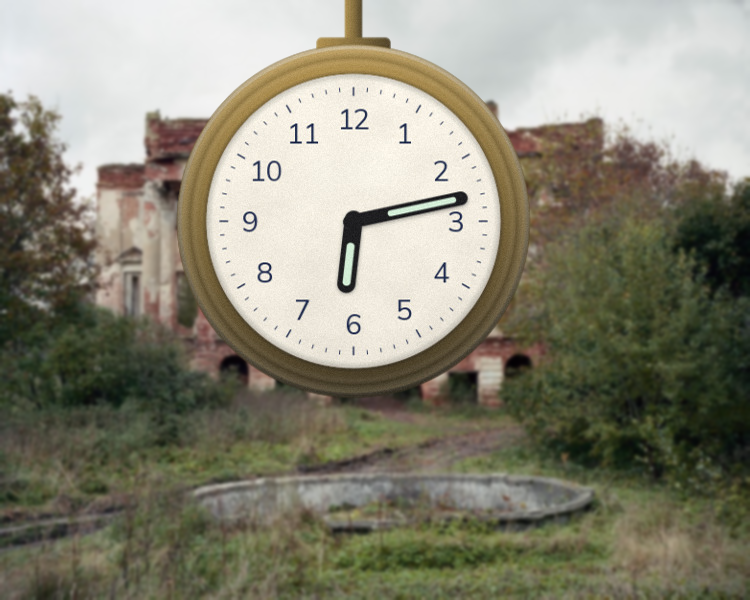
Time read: 6:13
